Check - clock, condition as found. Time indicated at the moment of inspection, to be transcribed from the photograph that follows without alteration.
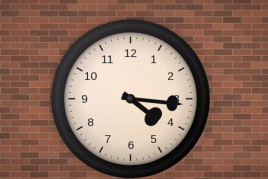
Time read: 4:16
